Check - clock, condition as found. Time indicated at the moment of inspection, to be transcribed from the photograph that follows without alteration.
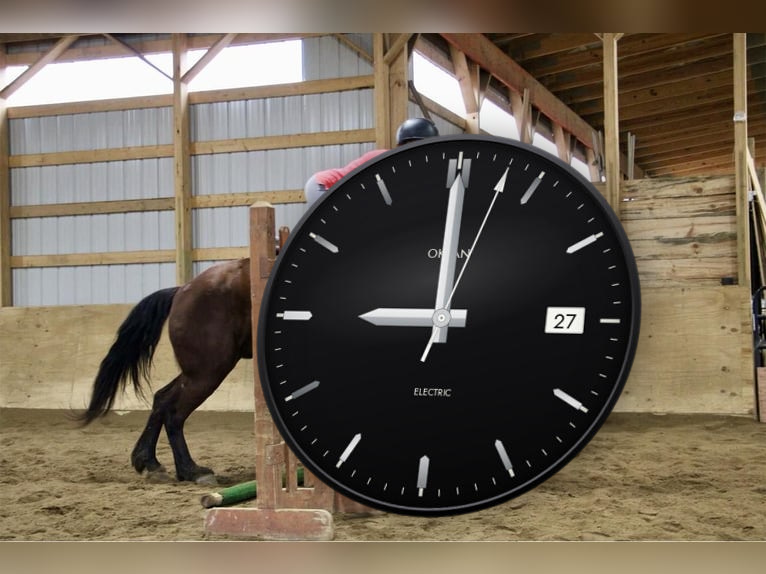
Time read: 9:00:03
